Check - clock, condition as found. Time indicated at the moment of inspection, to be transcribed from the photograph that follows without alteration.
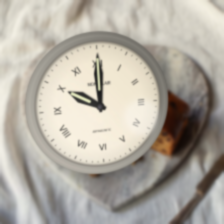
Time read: 10:00
